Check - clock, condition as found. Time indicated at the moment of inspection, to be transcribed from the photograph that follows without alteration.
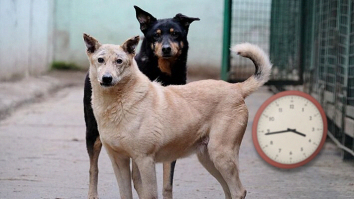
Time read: 3:44
